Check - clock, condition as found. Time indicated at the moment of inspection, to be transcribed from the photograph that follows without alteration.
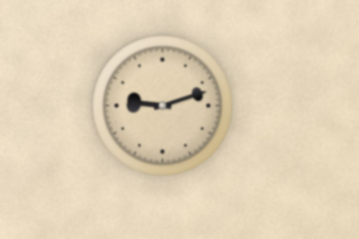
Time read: 9:12
